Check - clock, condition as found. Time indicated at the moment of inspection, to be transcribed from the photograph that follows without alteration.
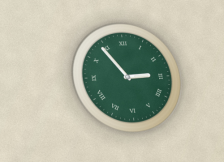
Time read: 2:54
